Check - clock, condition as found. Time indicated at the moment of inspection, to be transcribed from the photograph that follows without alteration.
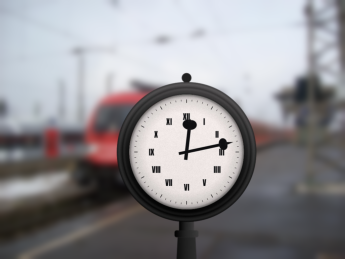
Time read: 12:13
